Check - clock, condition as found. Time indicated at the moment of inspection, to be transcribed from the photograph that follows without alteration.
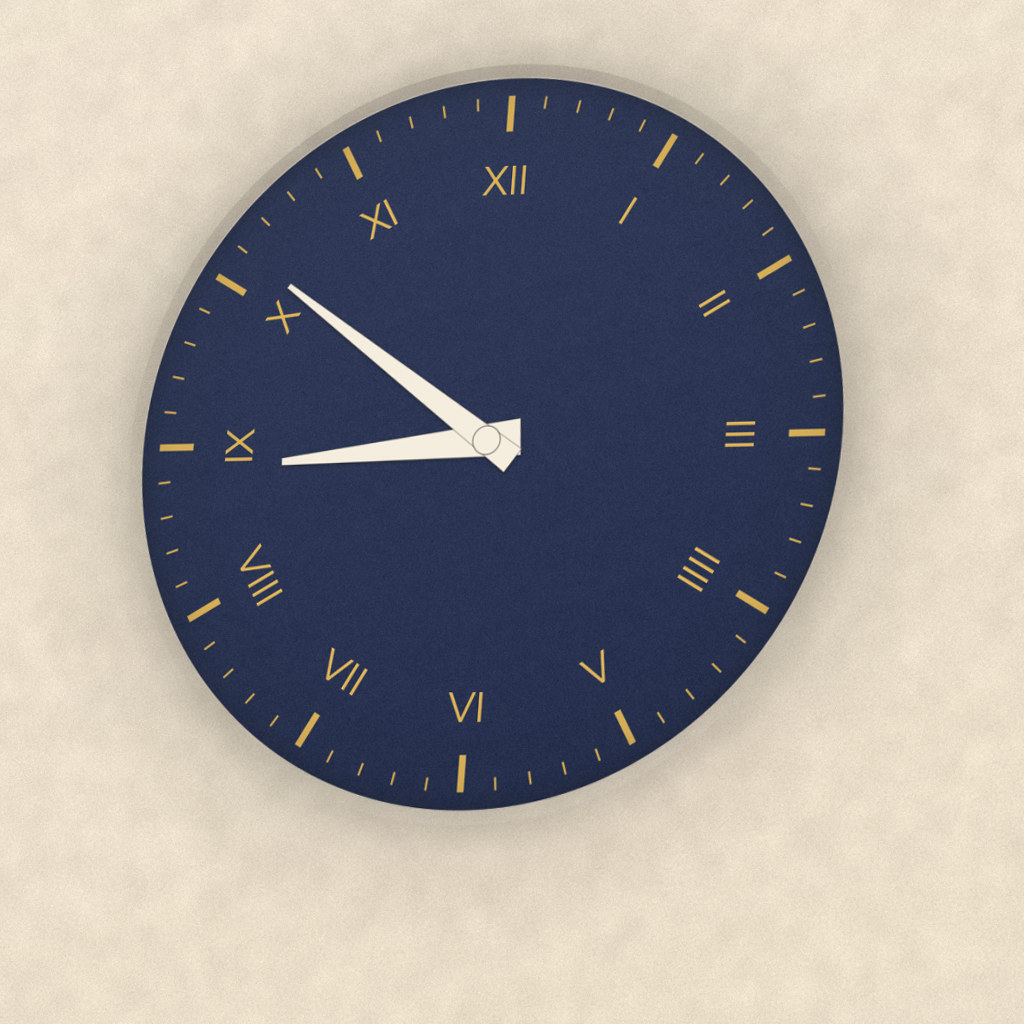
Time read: 8:51
